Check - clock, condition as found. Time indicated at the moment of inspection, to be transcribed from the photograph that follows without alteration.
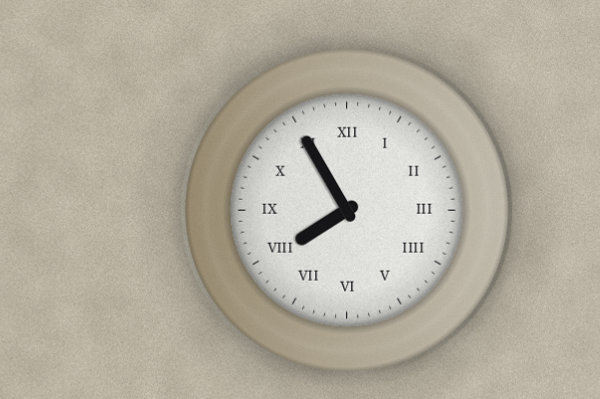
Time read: 7:55
